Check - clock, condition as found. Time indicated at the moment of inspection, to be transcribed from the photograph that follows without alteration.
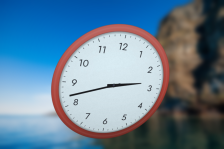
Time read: 2:42
